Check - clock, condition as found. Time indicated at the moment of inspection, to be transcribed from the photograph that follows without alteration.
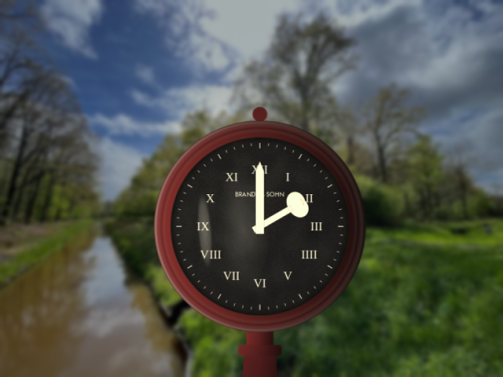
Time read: 2:00
